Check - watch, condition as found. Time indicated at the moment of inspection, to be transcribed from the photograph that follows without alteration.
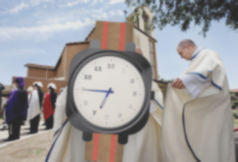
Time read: 6:45
